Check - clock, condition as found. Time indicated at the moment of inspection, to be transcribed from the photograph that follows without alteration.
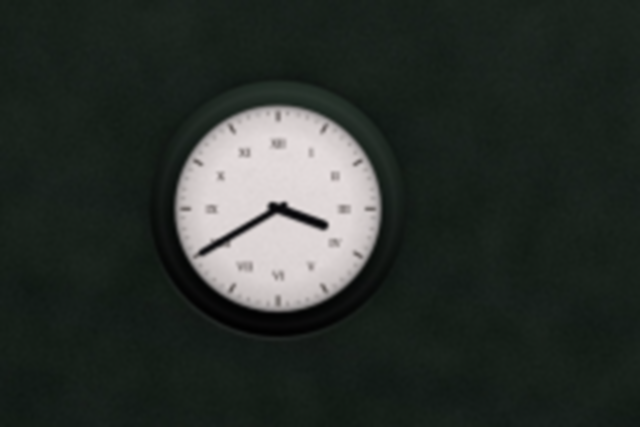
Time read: 3:40
